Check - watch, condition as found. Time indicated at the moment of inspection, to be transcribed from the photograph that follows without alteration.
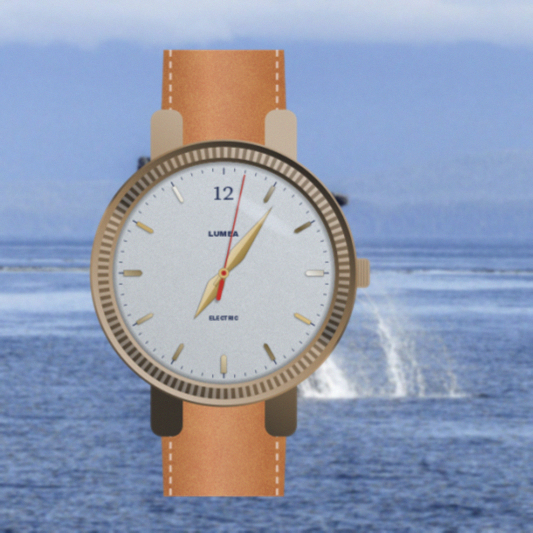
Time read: 7:06:02
